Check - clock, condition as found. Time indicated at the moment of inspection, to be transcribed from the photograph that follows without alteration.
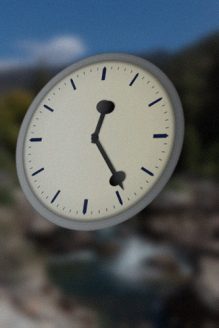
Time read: 12:24
